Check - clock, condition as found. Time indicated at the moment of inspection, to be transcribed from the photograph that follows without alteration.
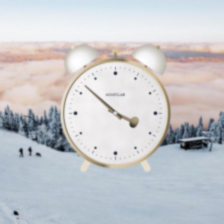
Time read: 3:52
